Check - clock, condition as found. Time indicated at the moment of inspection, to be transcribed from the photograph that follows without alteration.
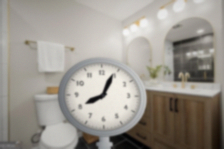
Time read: 8:04
